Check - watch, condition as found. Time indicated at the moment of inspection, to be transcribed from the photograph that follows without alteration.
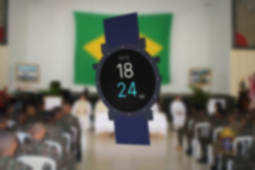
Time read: 18:24
